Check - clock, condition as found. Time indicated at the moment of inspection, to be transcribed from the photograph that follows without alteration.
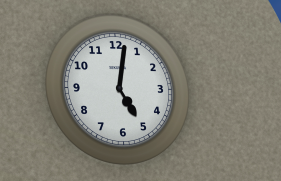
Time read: 5:02
